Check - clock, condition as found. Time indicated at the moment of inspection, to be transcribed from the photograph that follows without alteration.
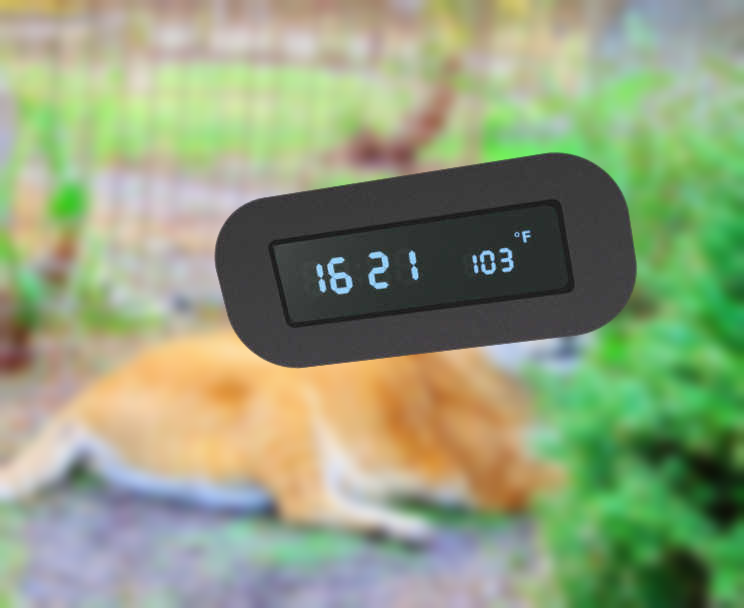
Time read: 16:21
